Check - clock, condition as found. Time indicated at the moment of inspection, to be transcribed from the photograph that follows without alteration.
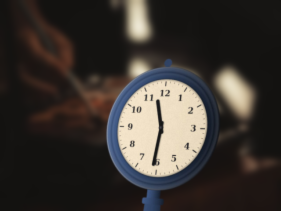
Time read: 11:31
